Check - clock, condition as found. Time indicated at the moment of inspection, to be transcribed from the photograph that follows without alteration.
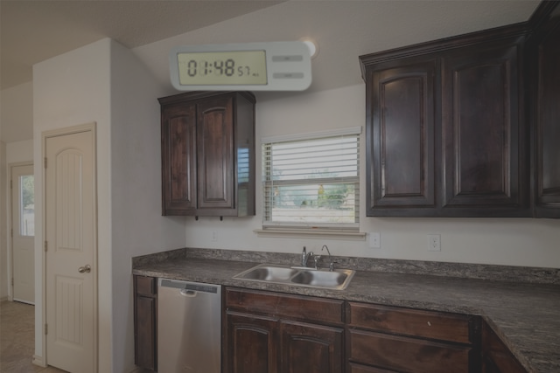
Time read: 1:48:57
